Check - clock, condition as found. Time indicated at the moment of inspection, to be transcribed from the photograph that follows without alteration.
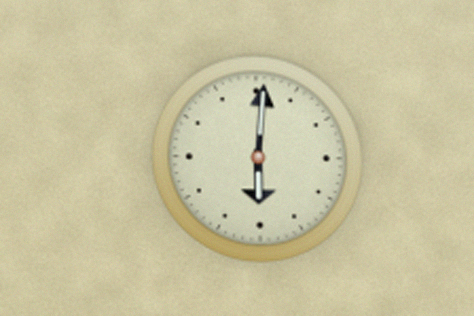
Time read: 6:01
